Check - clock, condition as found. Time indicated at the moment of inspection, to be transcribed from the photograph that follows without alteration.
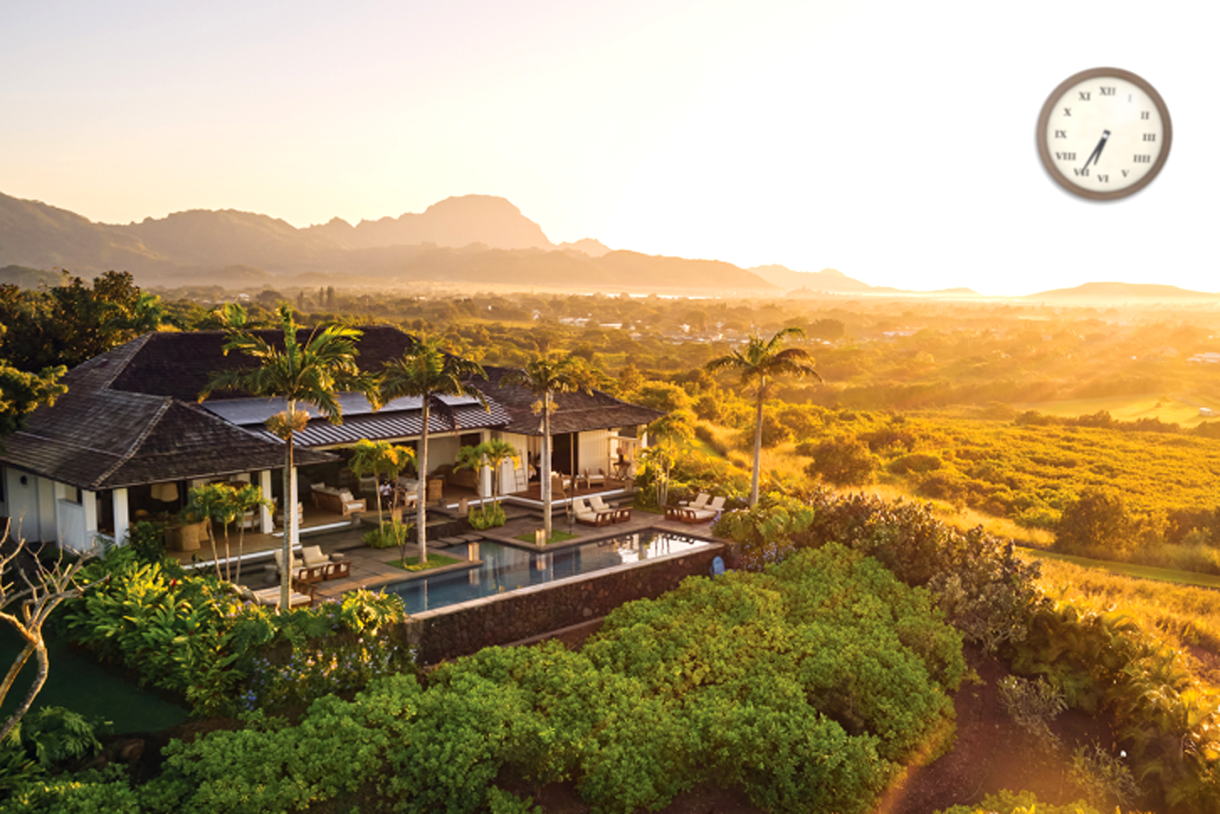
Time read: 6:35
